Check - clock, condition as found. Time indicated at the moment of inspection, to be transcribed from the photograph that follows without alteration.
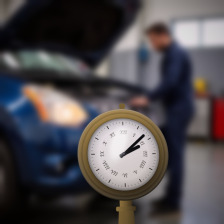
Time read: 2:08
